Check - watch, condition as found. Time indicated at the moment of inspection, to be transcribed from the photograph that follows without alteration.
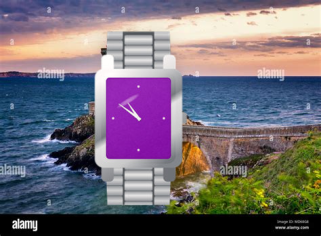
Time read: 10:51
